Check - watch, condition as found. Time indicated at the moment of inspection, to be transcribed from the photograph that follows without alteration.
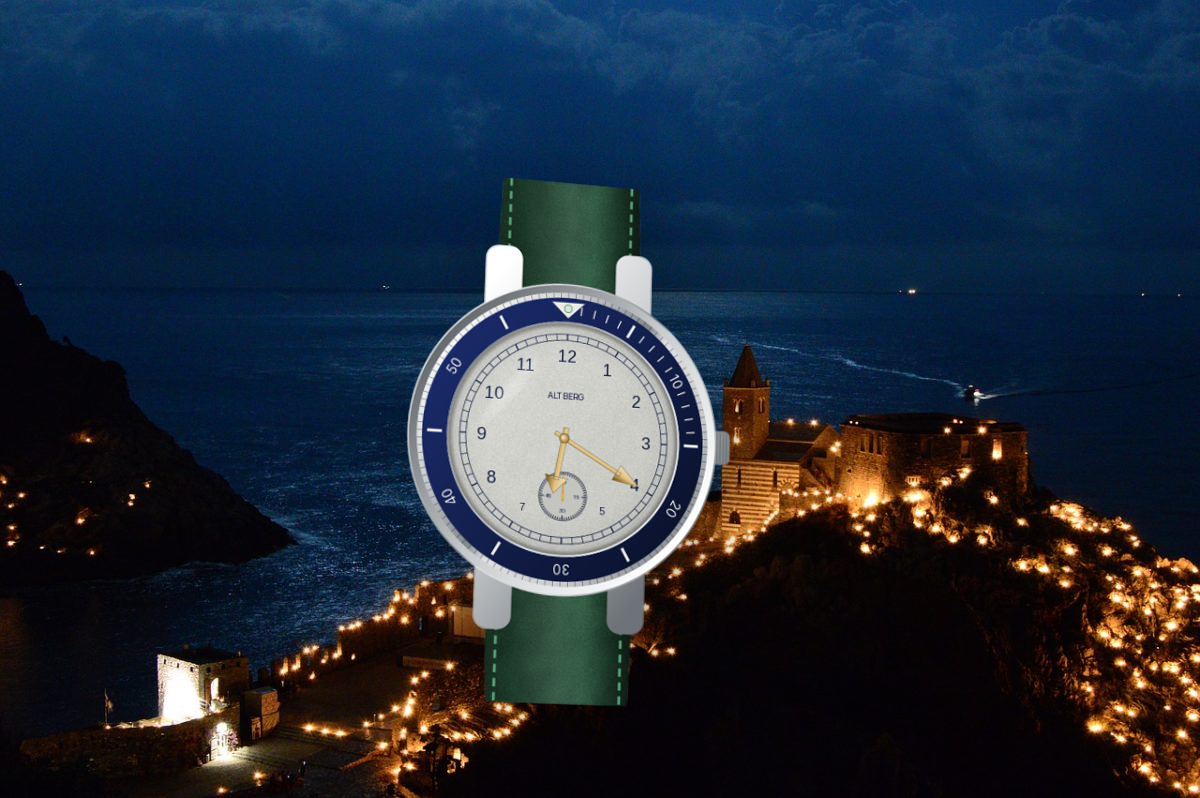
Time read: 6:20
